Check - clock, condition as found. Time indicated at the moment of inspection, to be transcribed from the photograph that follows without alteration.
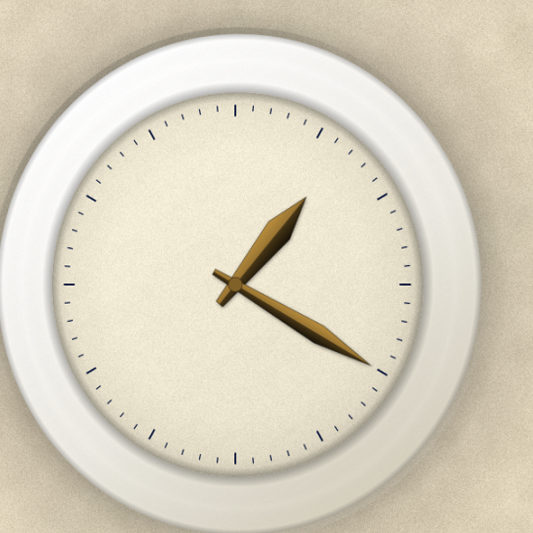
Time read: 1:20
